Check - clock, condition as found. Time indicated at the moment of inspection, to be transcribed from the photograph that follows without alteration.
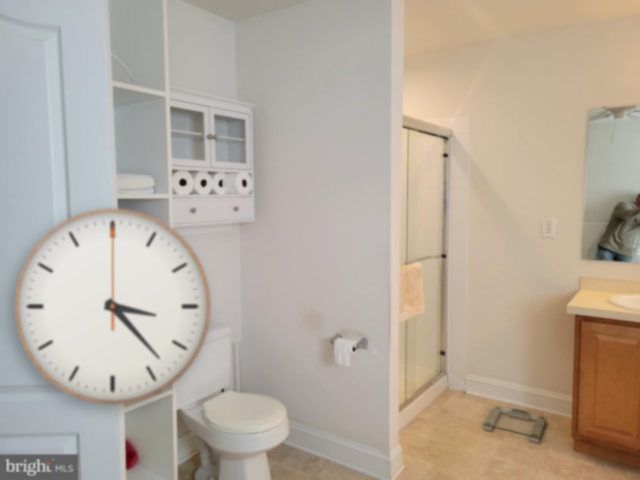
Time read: 3:23:00
